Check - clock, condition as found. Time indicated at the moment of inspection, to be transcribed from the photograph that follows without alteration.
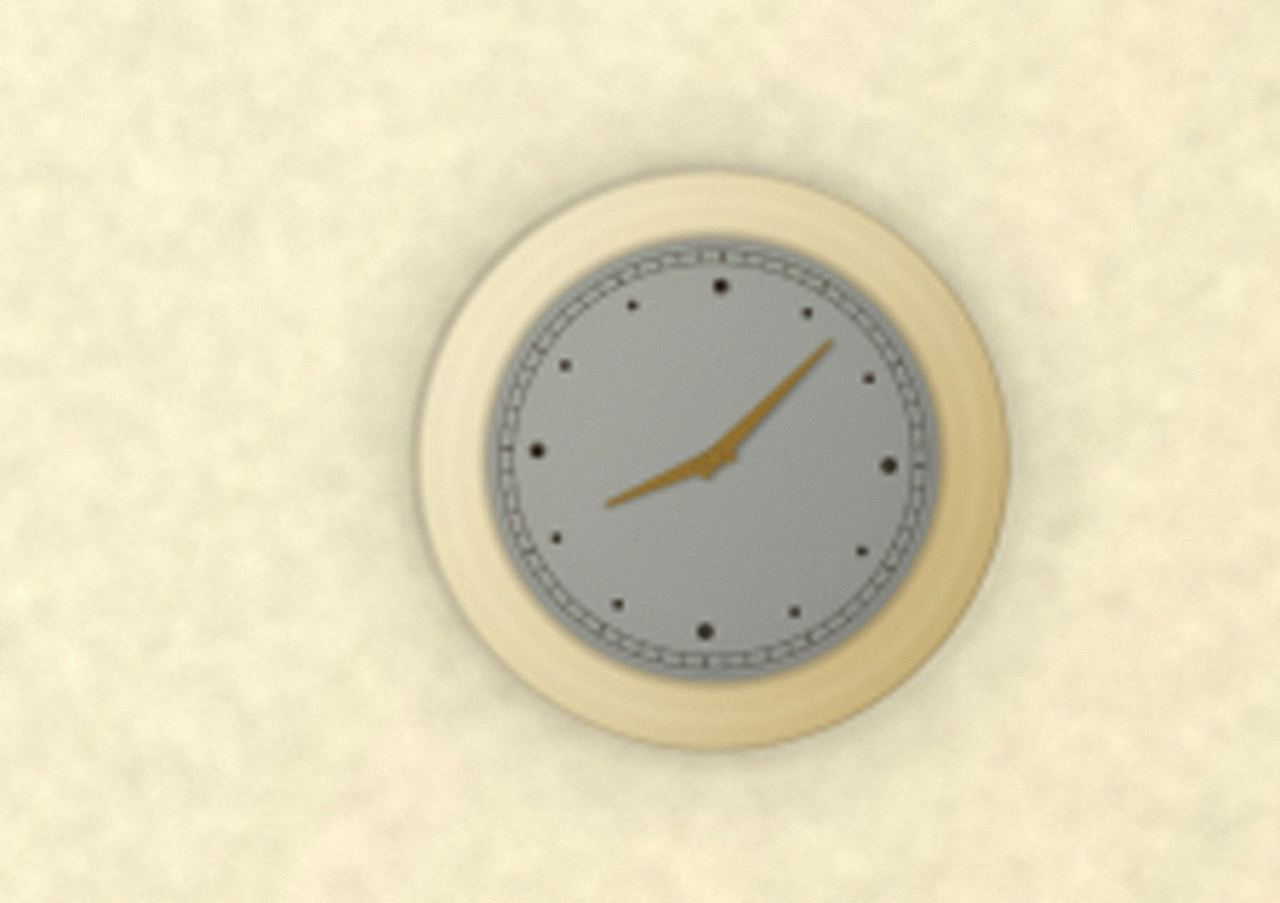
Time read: 8:07
